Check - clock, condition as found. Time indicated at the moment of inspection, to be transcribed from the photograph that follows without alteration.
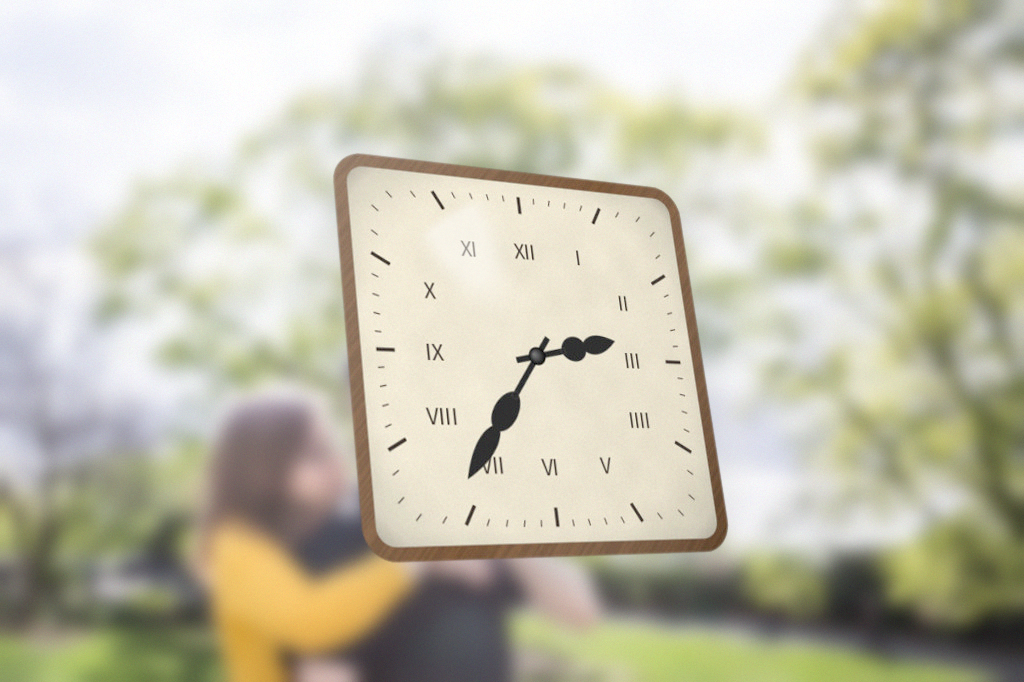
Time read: 2:36
